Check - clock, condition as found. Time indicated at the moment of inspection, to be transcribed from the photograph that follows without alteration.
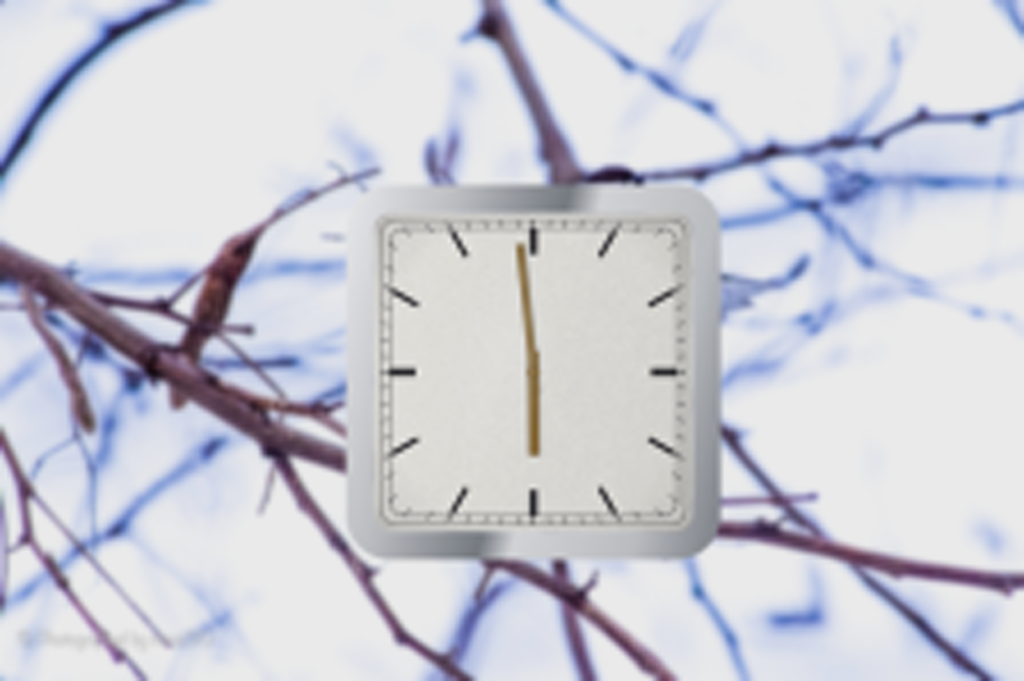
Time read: 5:59
